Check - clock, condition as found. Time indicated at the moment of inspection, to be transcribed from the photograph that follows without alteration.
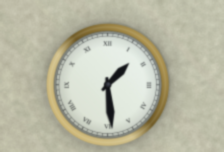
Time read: 1:29
